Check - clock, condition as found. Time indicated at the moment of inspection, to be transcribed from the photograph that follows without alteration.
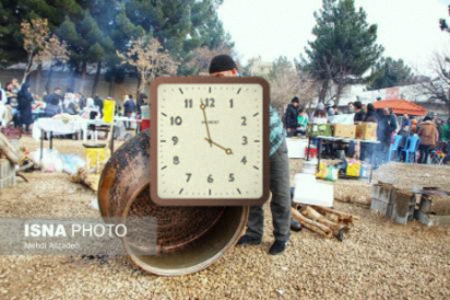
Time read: 3:58
